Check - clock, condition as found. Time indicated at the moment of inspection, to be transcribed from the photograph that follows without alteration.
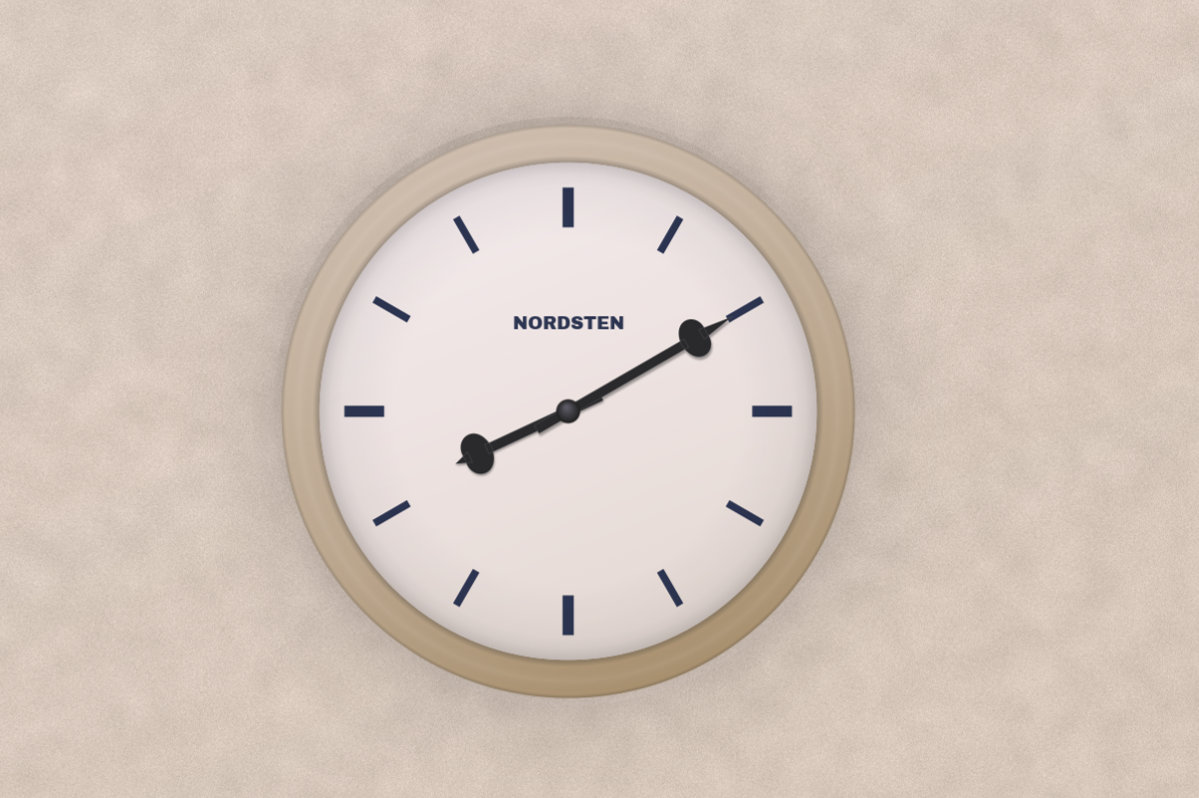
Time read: 8:10
